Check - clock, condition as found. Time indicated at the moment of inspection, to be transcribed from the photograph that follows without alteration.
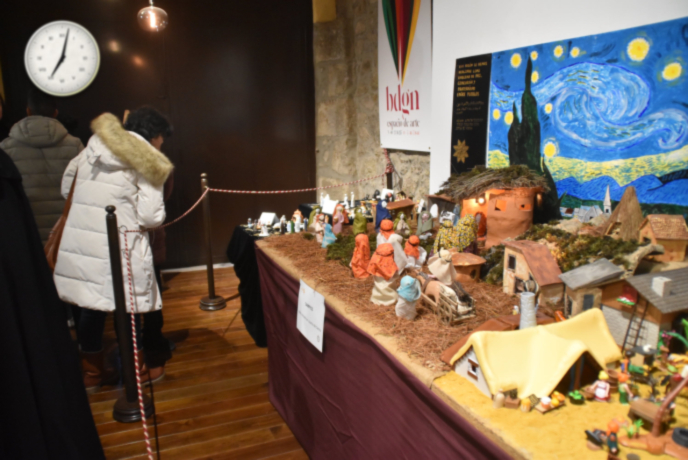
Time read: 7:02
